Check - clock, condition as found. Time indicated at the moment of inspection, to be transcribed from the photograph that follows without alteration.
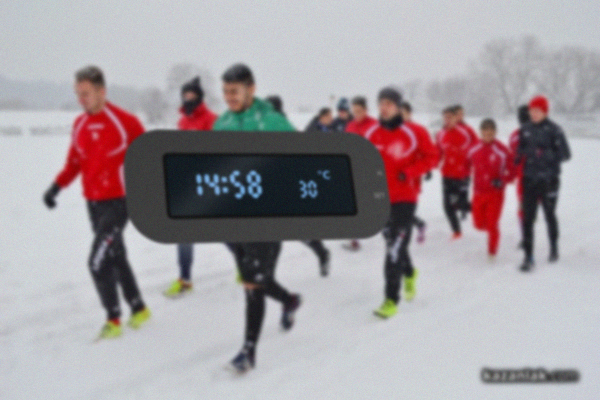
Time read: 14:58
